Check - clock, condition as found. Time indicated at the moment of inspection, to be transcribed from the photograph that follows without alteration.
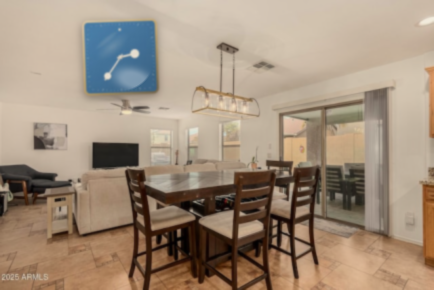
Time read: 2:36
